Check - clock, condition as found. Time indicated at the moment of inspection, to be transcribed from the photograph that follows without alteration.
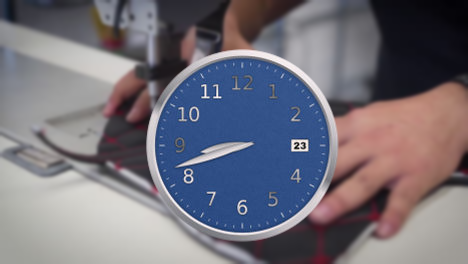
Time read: 8:42
